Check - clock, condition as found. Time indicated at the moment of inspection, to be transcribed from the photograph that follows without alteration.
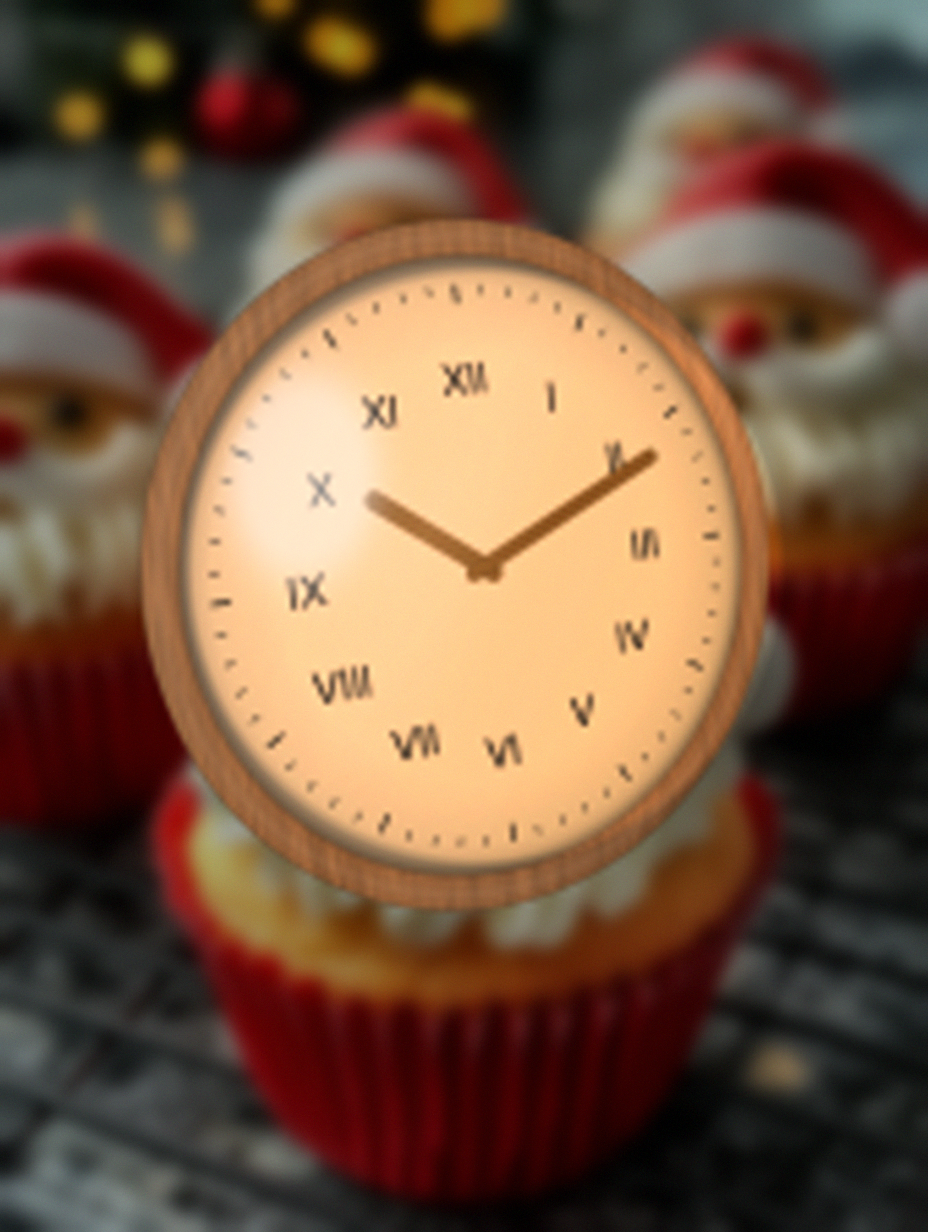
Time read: 10:11
